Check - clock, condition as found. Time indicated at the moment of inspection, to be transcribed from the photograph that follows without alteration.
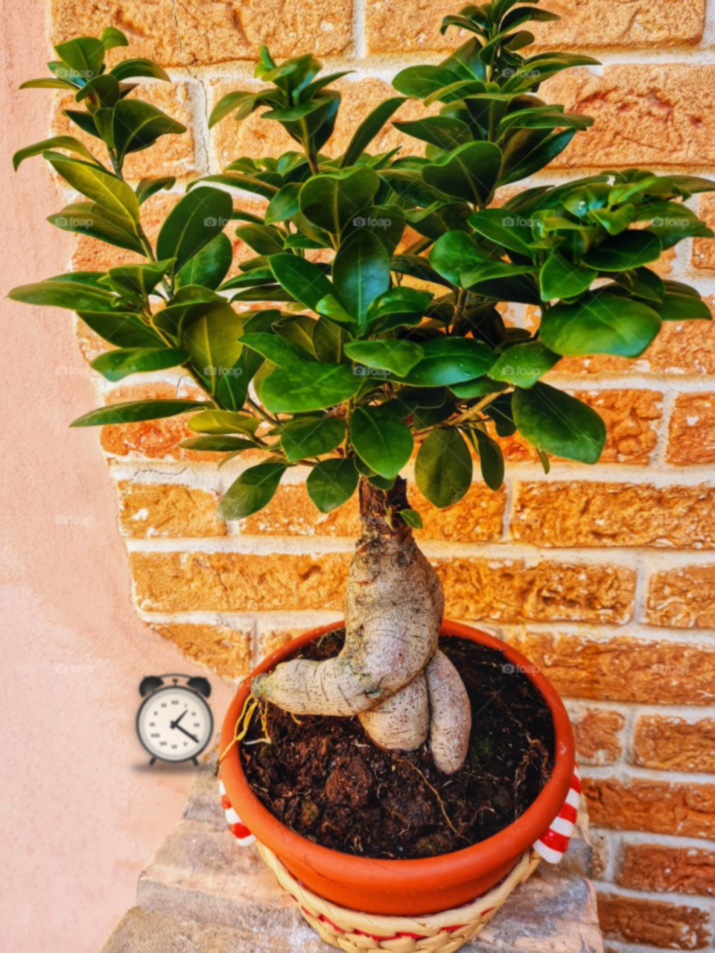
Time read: 1:21
